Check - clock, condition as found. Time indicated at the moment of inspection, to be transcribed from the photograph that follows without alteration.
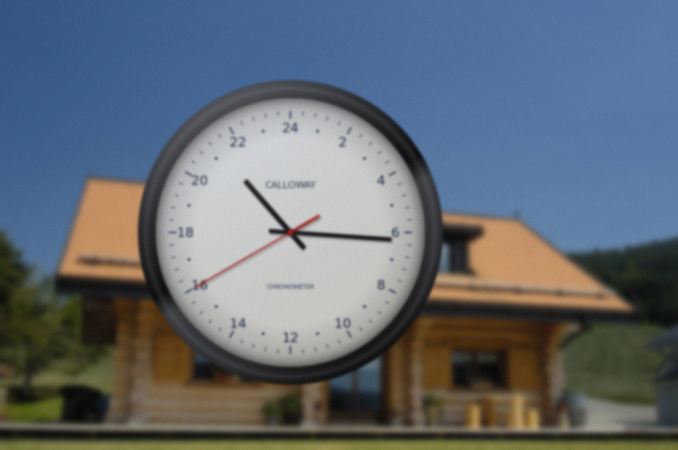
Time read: 21:15:40
